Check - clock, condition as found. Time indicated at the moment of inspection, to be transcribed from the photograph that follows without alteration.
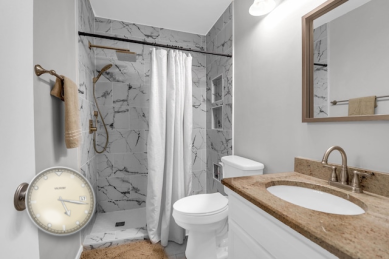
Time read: 5:17
